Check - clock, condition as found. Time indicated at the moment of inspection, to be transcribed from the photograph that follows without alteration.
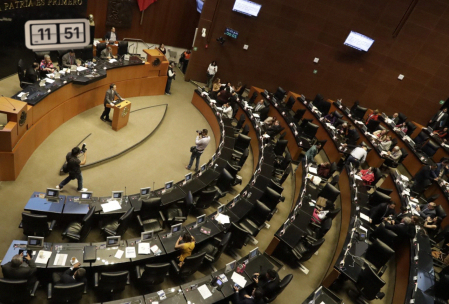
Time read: 11:51
